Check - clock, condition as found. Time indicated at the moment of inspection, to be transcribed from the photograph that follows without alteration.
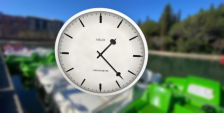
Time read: 1:23
